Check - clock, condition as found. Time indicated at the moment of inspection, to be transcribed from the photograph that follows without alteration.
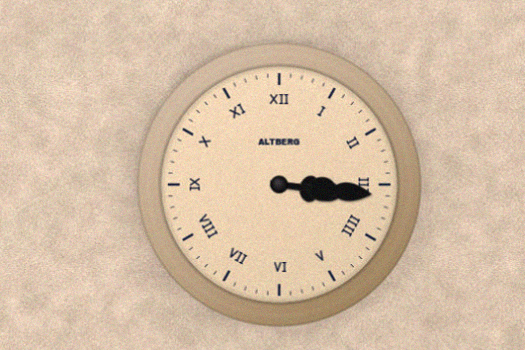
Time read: 3:16
